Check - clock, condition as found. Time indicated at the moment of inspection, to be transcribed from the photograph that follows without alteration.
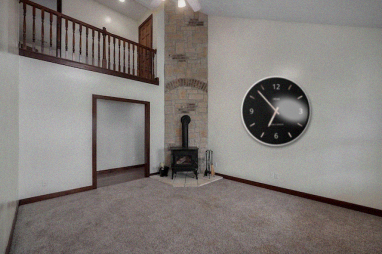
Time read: 6:53
